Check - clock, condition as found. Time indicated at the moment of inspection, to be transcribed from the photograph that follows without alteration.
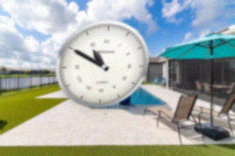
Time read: 10:50
